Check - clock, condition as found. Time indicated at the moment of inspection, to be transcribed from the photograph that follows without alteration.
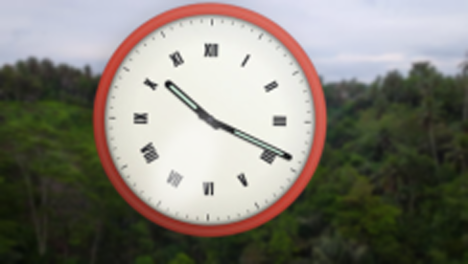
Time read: 10:19
